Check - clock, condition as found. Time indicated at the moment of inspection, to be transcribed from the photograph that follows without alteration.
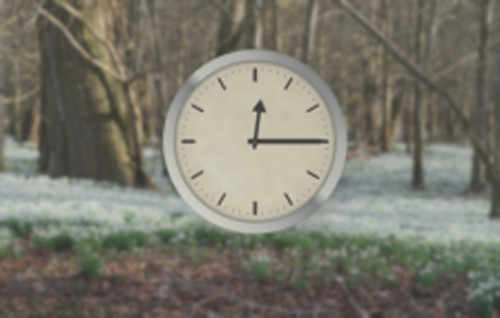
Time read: 12:15
